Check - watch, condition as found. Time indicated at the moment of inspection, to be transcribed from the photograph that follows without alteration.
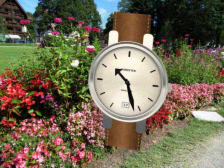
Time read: 10:27
